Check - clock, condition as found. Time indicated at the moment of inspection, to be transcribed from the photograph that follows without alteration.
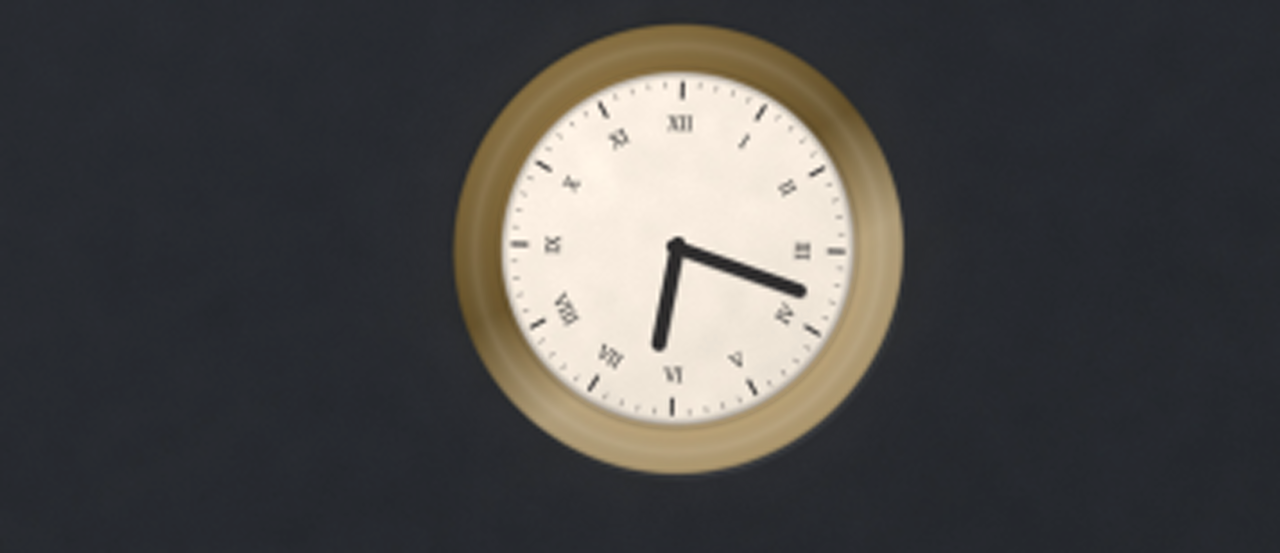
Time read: 6:18
